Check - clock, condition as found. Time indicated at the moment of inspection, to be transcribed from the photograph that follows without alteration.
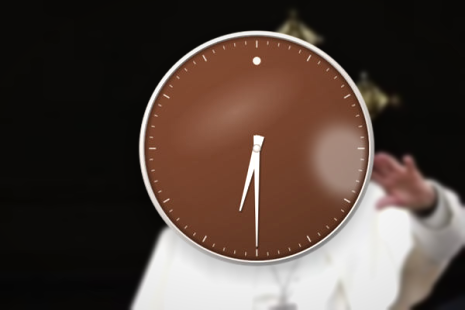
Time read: 6:30
